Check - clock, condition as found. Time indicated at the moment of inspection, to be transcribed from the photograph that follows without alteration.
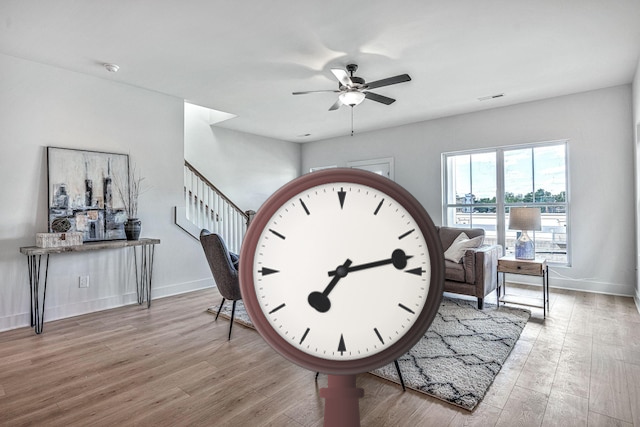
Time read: 7:13
